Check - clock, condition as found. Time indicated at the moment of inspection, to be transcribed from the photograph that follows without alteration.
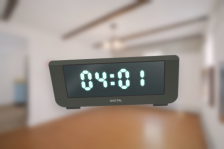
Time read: 4:01
